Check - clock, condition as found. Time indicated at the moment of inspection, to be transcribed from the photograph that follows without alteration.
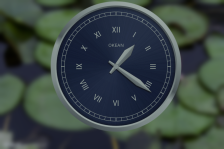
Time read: 1:21
